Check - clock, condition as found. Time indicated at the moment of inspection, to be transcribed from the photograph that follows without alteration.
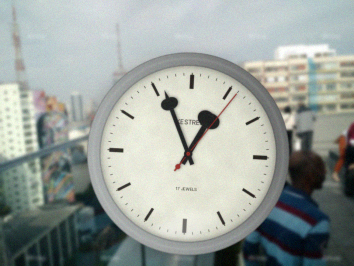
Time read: 12:56:06
